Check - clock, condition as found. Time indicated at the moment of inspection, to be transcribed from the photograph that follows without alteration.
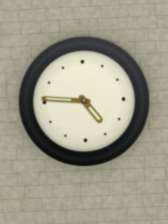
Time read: 4:46
